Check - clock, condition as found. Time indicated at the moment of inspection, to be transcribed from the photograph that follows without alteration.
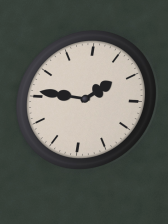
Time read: 1:46
